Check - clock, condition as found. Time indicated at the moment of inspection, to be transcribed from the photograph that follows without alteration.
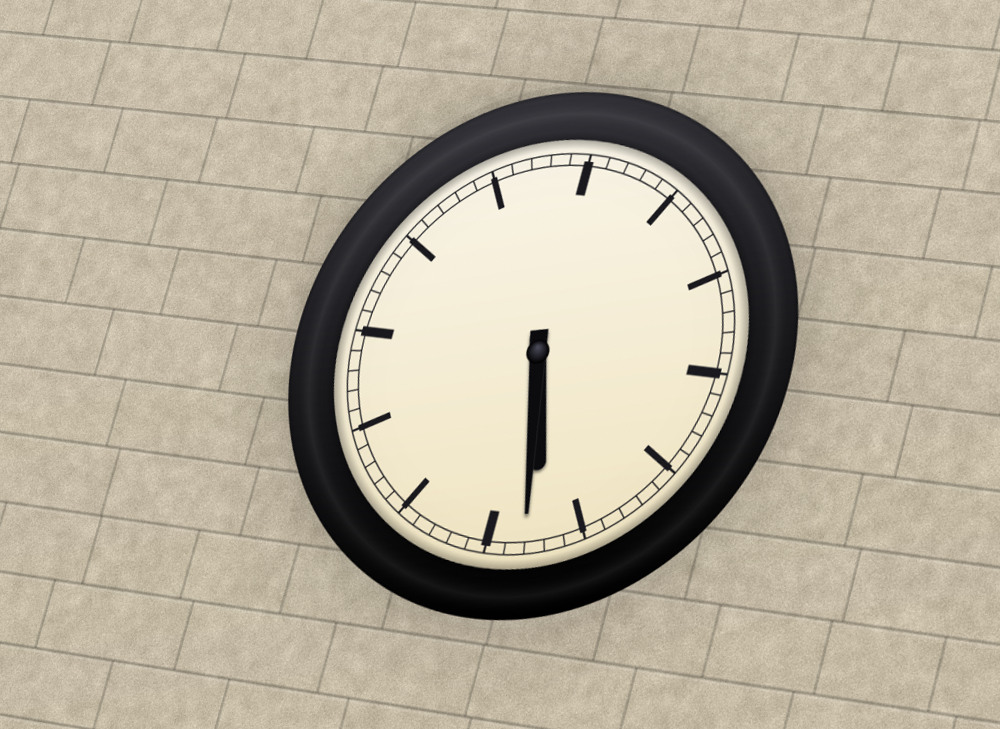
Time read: 5:28
